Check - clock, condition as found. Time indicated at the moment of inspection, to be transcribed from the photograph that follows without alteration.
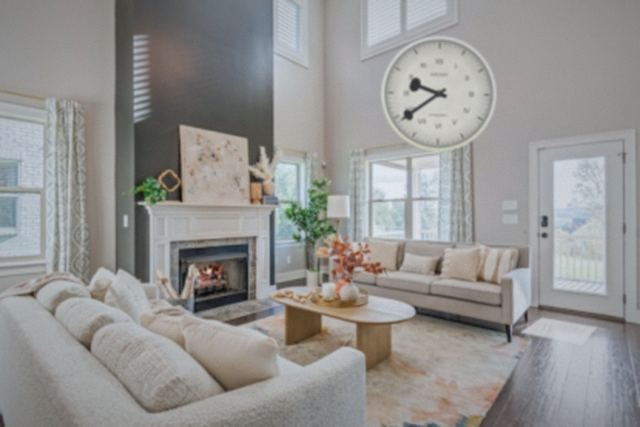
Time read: 9:39
